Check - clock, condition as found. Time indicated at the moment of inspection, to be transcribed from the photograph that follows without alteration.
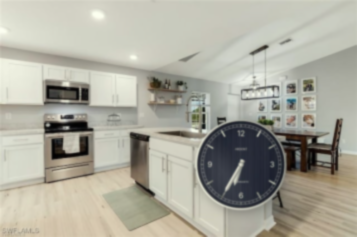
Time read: 6:35
